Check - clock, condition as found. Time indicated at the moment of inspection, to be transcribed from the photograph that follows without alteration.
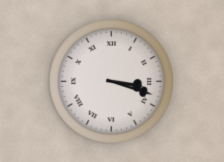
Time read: 3:18
